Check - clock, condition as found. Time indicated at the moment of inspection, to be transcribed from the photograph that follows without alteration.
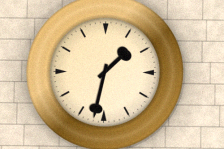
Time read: 1:32
